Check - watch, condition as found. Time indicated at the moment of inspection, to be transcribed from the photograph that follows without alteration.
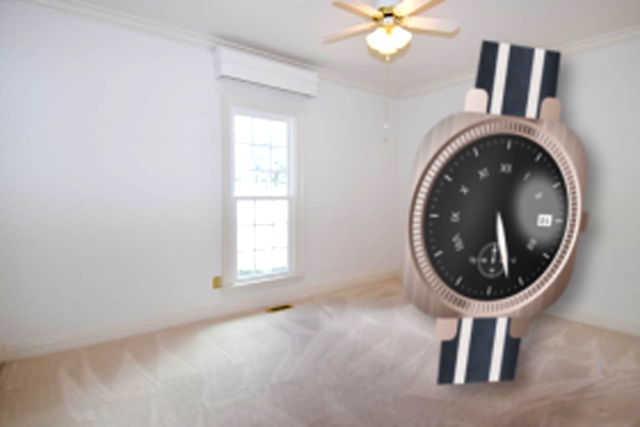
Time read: 5:27
